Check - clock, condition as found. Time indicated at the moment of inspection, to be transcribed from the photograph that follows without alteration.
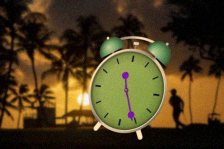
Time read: 11:26
